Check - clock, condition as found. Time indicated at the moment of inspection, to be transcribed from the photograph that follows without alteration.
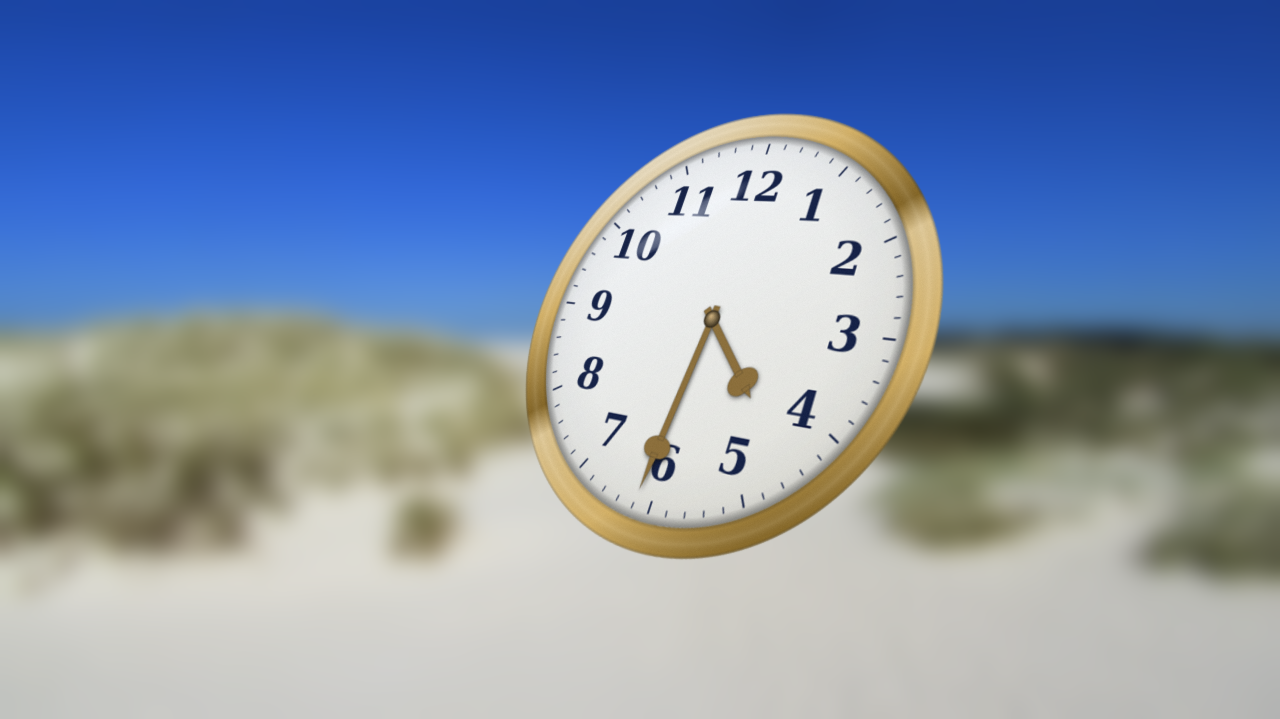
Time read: 4:31
